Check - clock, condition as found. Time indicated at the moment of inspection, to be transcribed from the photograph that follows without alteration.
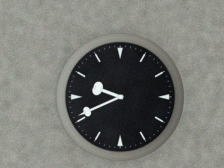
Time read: 9:41
